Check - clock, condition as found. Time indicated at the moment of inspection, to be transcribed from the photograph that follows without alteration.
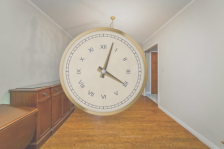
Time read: 4:03
